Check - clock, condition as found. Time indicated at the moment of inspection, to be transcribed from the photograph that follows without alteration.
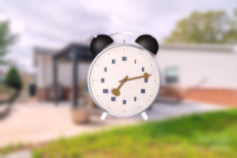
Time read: 7:13
